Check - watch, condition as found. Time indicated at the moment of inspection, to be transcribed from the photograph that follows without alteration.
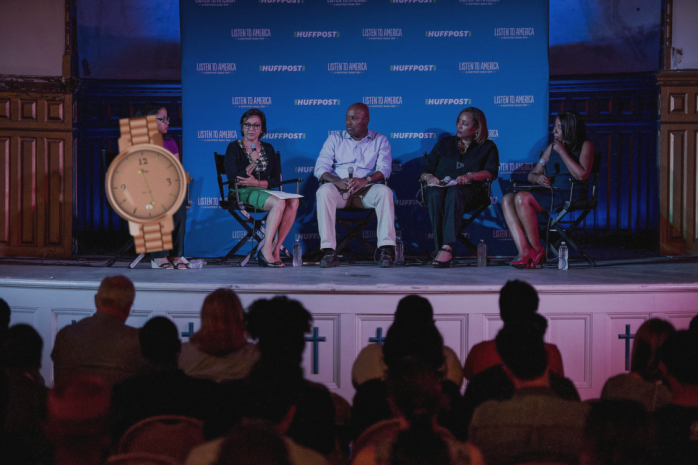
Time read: 11:28
